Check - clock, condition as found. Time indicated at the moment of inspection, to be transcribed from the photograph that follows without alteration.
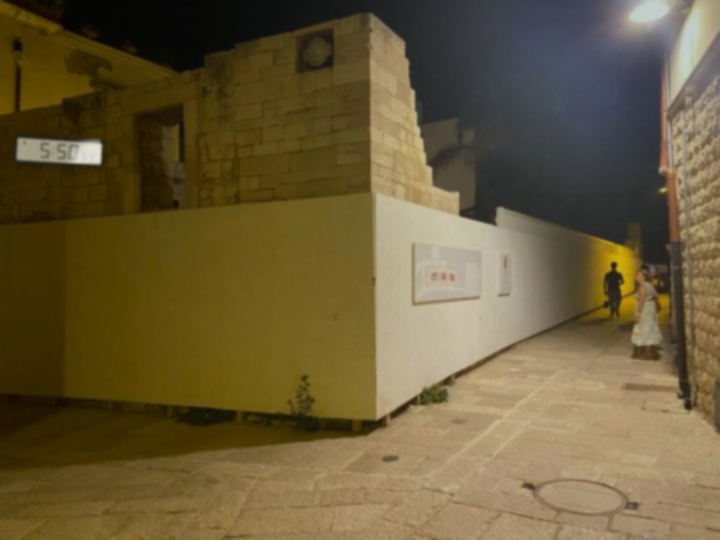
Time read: 5:50
